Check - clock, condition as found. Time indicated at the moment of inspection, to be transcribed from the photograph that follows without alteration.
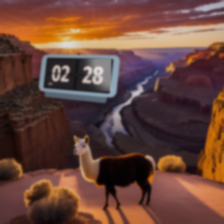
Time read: 2:28
